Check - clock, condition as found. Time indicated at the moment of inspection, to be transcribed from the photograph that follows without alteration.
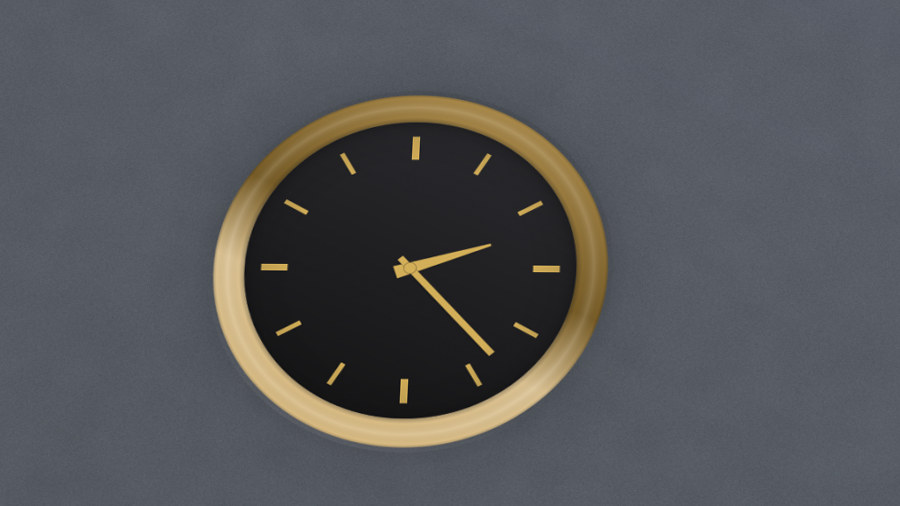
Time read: 2:23
